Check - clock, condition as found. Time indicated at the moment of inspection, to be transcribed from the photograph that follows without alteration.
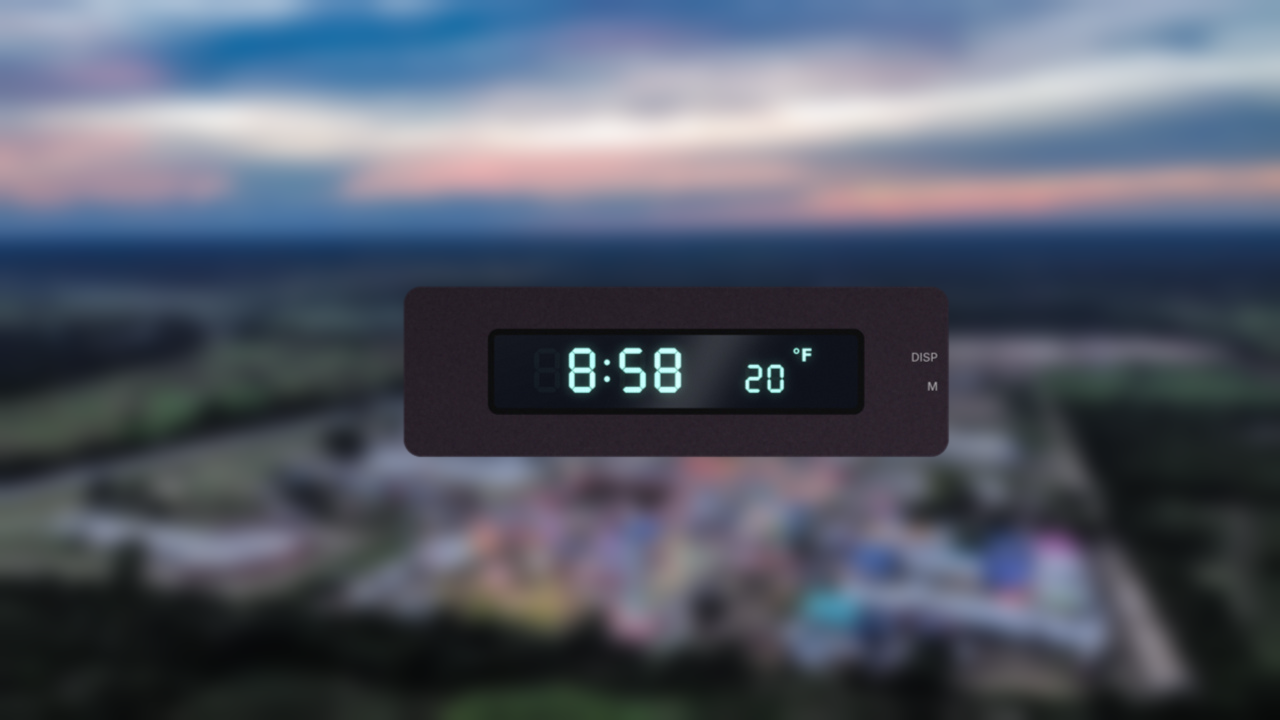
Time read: 8:58
